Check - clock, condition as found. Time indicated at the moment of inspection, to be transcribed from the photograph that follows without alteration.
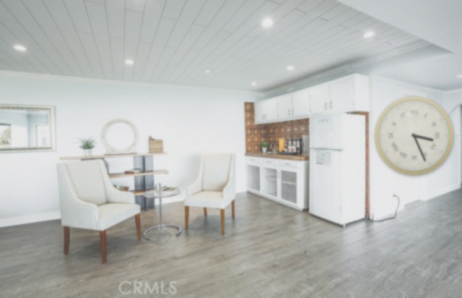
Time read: 3:26
